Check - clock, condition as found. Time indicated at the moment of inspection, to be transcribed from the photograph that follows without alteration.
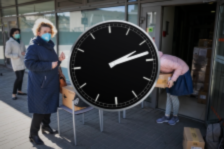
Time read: 2:13
